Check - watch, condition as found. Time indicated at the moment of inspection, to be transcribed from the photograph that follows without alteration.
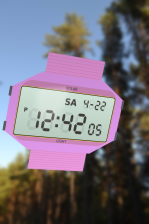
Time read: 12:42:05
